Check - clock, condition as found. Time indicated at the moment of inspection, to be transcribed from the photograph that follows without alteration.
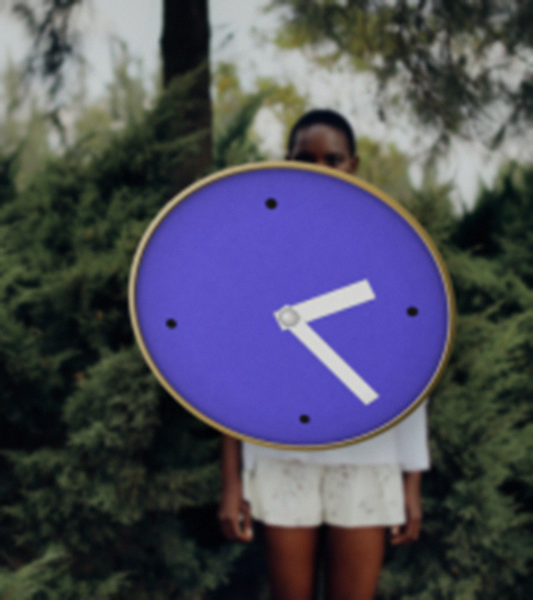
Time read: 2:24
